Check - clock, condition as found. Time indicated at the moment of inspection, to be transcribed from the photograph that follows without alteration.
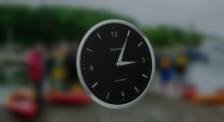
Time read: 3:05
